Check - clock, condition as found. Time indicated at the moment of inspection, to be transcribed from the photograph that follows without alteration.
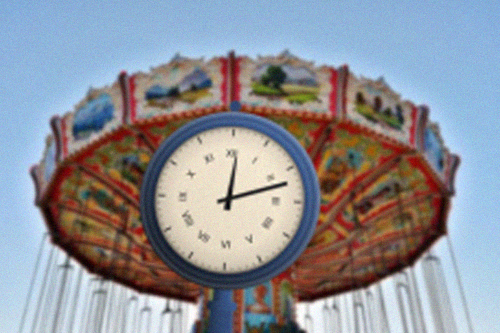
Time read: 12:12
